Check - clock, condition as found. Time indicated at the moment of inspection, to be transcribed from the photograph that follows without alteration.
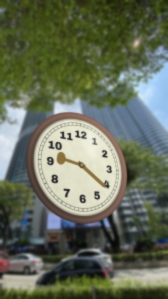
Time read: 9:21
